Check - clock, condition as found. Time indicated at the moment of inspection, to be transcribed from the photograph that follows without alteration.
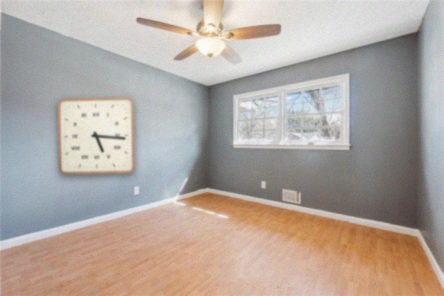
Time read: 5:16
